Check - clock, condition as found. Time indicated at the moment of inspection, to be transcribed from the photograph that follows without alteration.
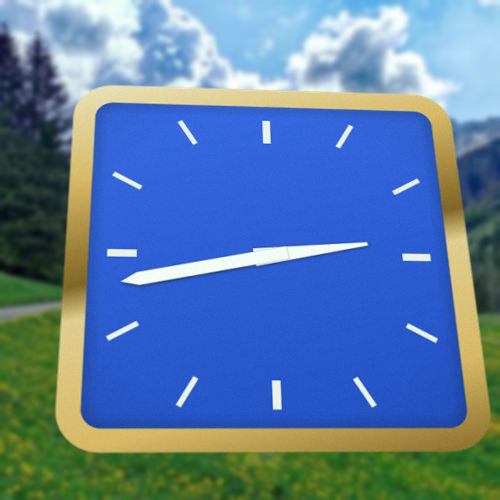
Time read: 2:43
